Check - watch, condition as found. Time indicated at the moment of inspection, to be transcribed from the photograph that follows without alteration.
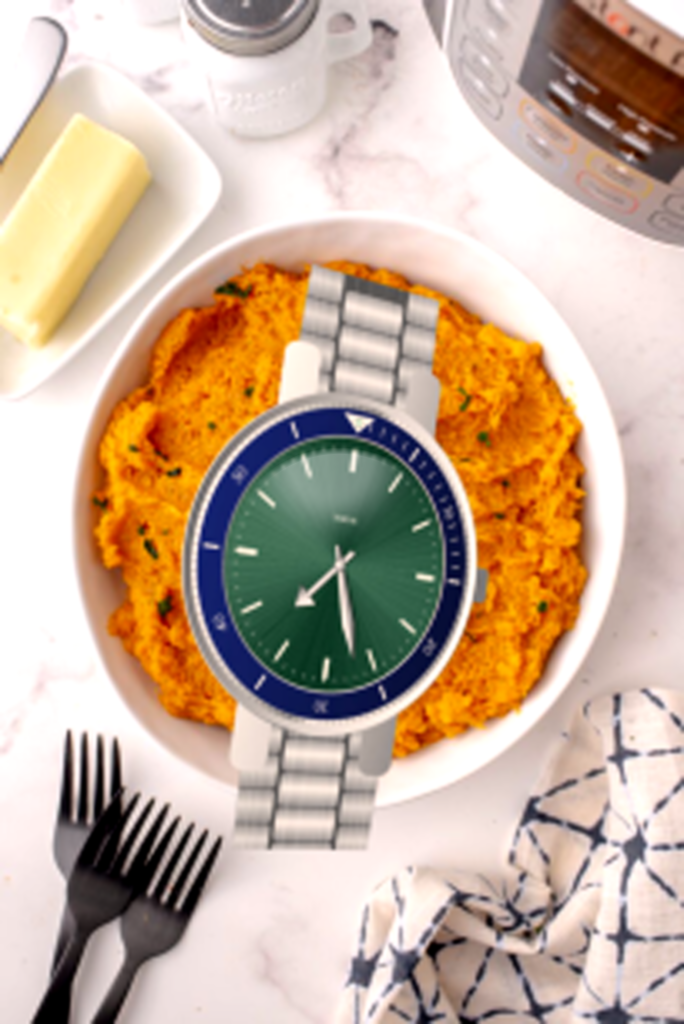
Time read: 7:27
